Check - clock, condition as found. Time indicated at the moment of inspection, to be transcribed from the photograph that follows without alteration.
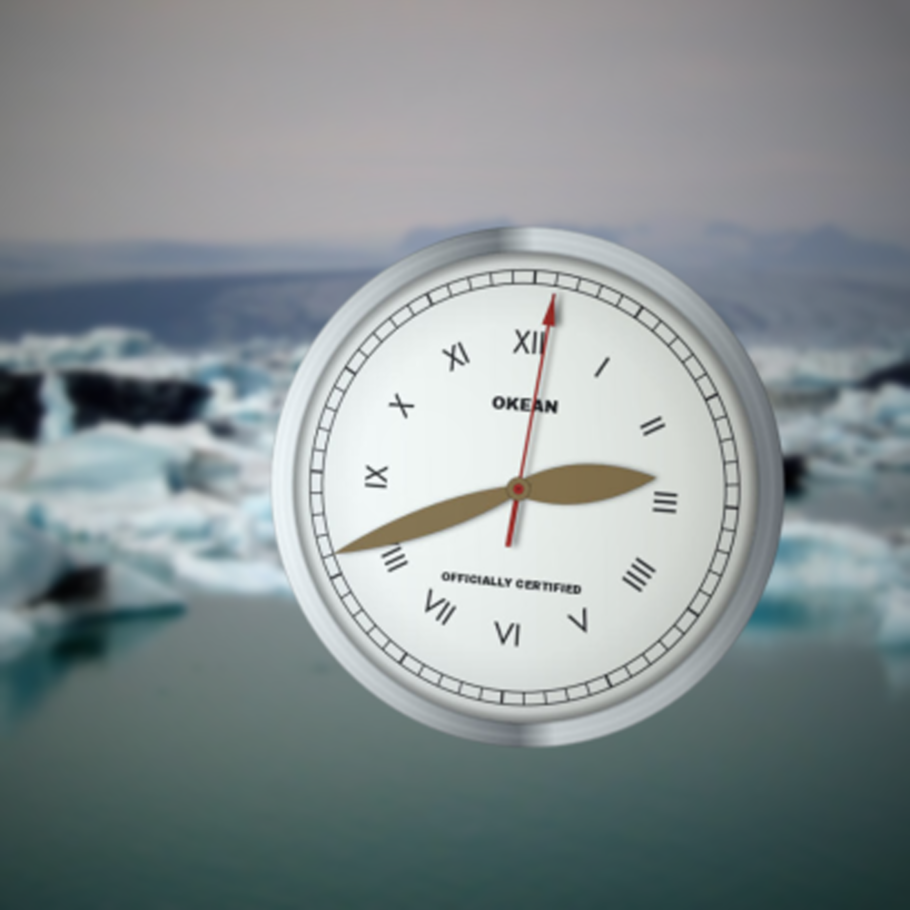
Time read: 2:41:01
